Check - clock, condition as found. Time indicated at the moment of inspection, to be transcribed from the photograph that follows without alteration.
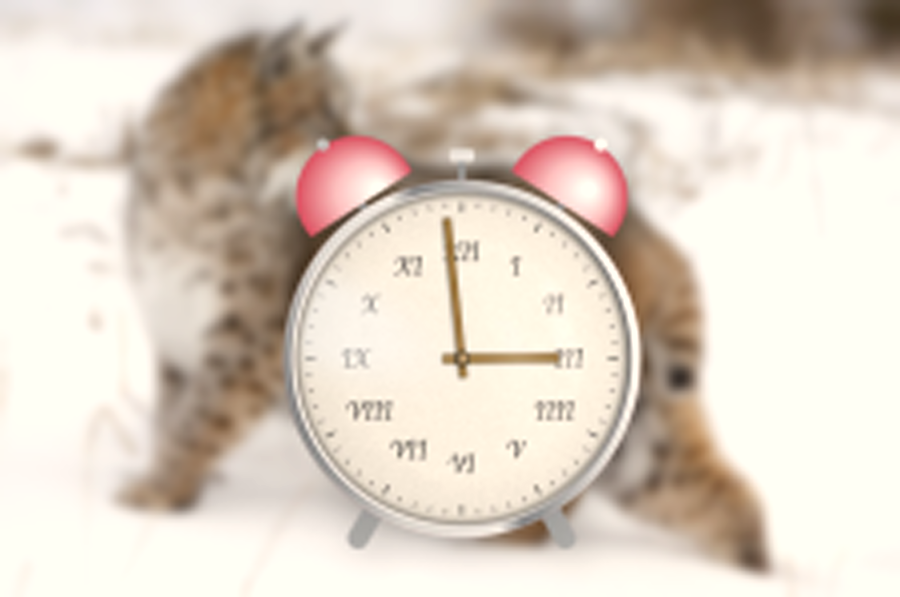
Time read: 2:59
